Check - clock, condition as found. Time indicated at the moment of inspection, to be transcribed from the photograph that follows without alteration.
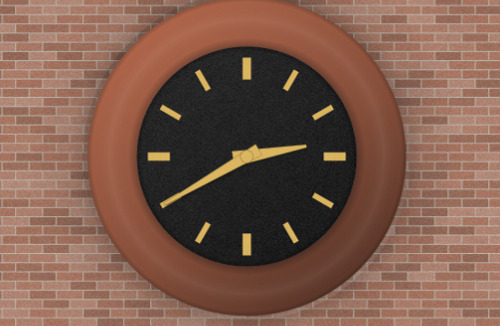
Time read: 2:40
